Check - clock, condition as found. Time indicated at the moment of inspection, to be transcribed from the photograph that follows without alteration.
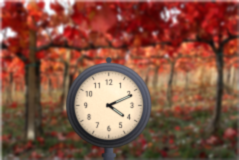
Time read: 4:11
